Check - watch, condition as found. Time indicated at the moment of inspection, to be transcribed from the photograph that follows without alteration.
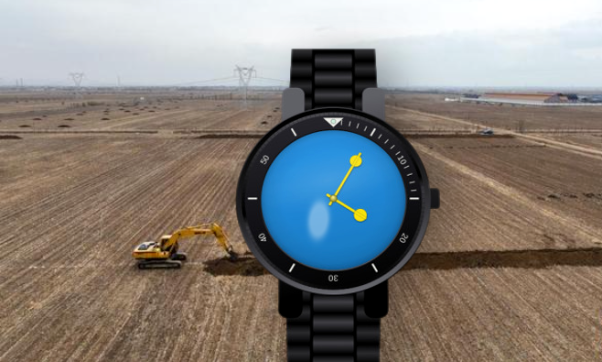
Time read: 4:05
